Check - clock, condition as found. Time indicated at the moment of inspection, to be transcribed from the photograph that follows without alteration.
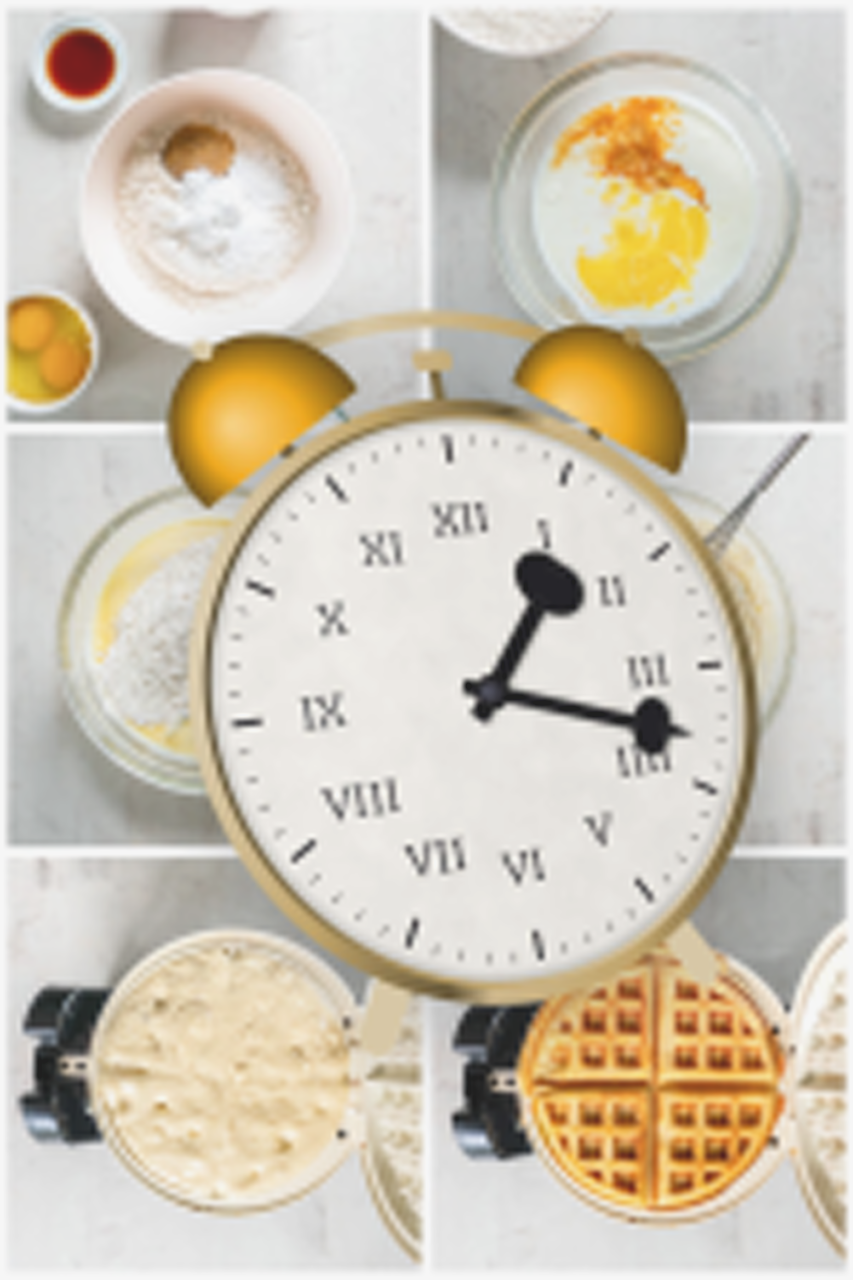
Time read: 1:18
